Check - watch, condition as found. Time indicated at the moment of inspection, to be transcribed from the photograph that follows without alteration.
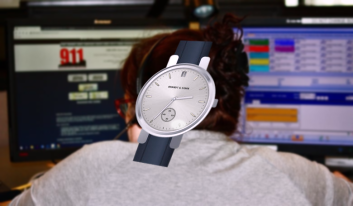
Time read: 2:35
